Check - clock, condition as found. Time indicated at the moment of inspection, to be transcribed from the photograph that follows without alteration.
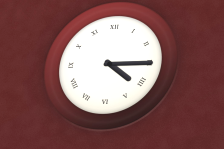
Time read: 4:15
